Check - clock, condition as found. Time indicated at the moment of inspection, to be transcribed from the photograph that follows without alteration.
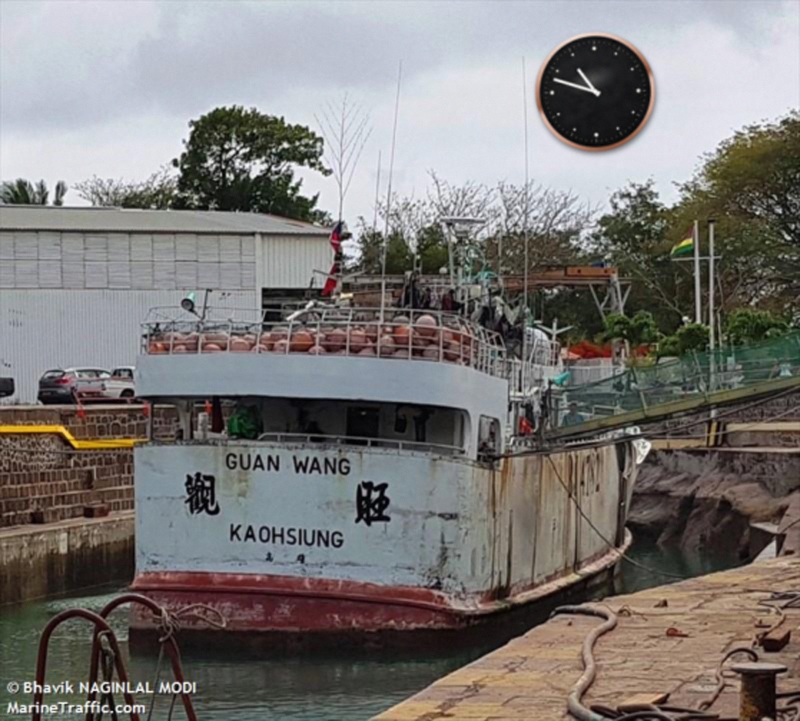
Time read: 10:48
